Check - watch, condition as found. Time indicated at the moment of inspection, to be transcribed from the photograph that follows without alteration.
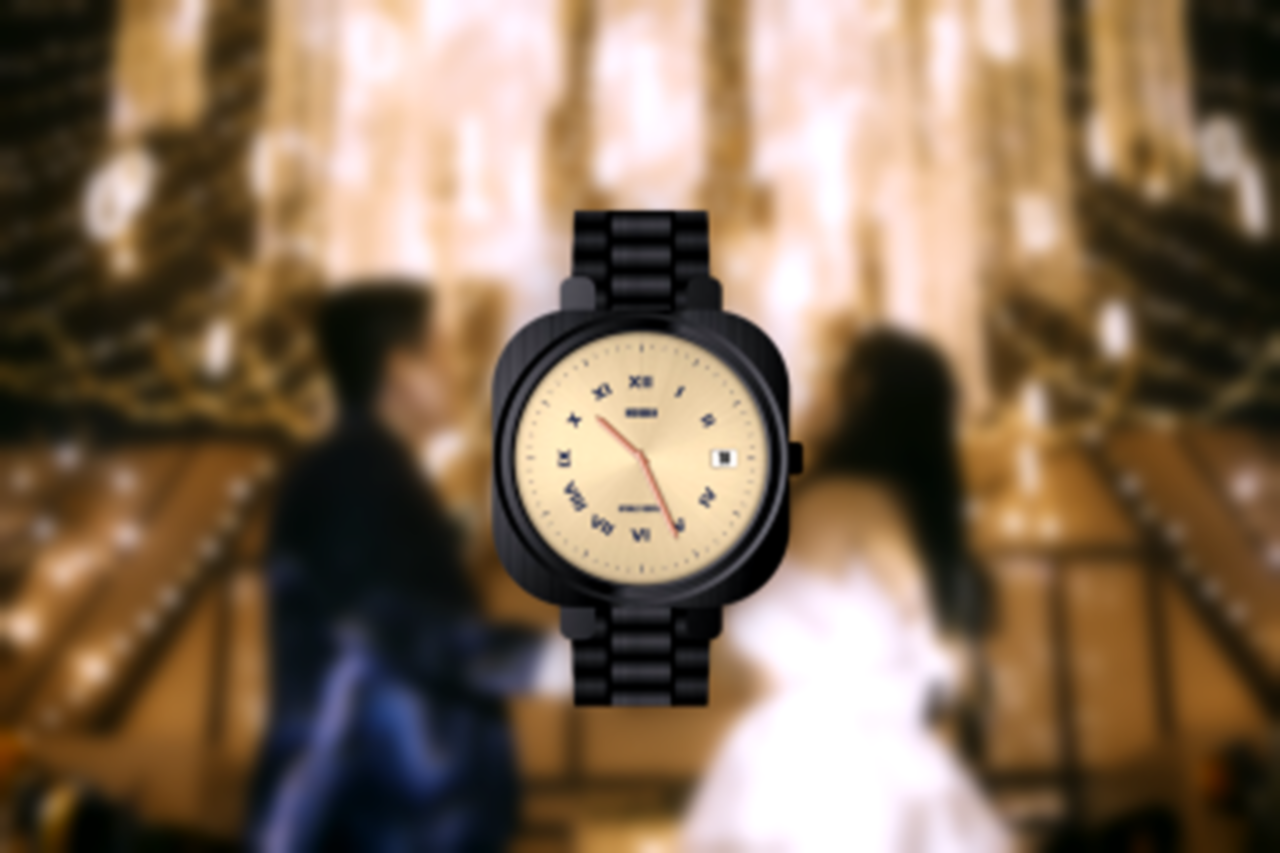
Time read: 10:26
